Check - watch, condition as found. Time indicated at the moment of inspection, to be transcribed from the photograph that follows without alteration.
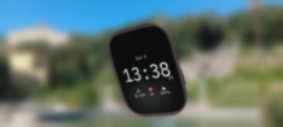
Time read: 13:38
